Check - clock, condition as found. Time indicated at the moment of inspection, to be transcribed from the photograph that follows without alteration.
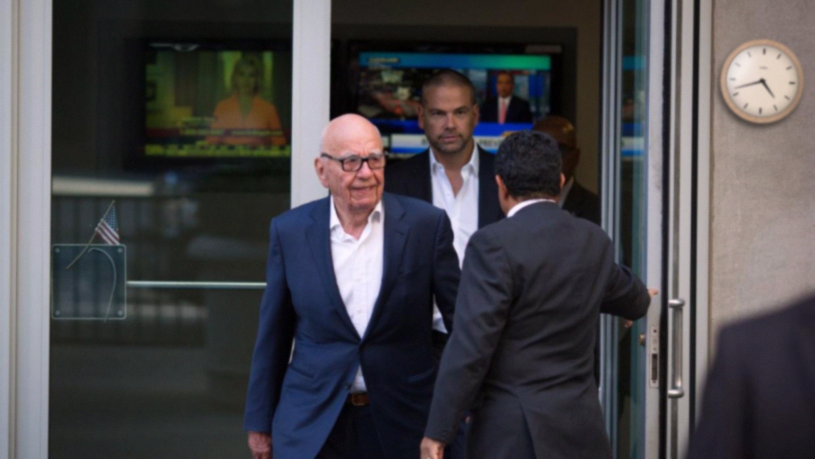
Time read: 4:42
